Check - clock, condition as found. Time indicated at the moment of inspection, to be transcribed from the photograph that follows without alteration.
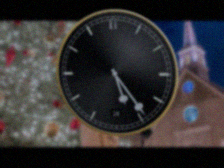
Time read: 5:24
